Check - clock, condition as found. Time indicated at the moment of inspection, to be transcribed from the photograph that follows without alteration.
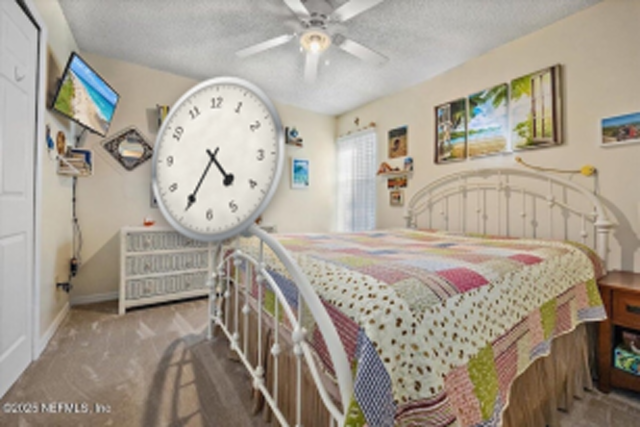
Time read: 4:35
